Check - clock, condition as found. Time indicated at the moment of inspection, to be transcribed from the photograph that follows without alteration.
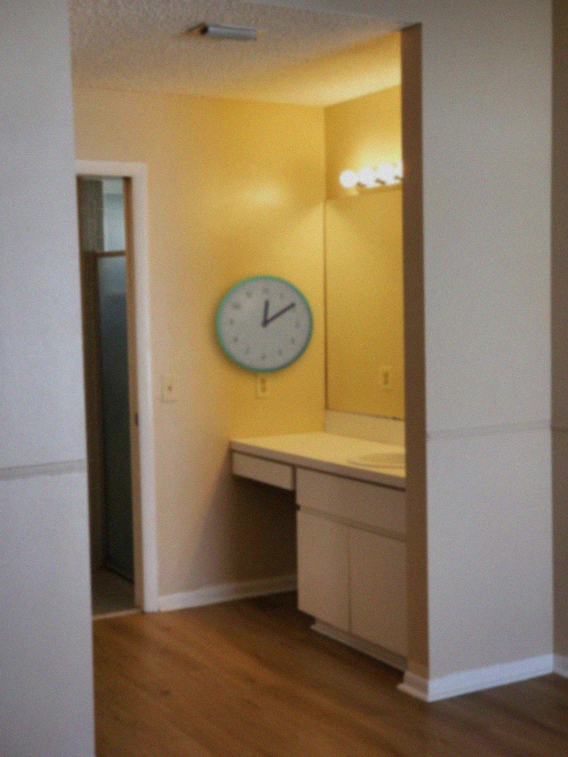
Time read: 12:09
